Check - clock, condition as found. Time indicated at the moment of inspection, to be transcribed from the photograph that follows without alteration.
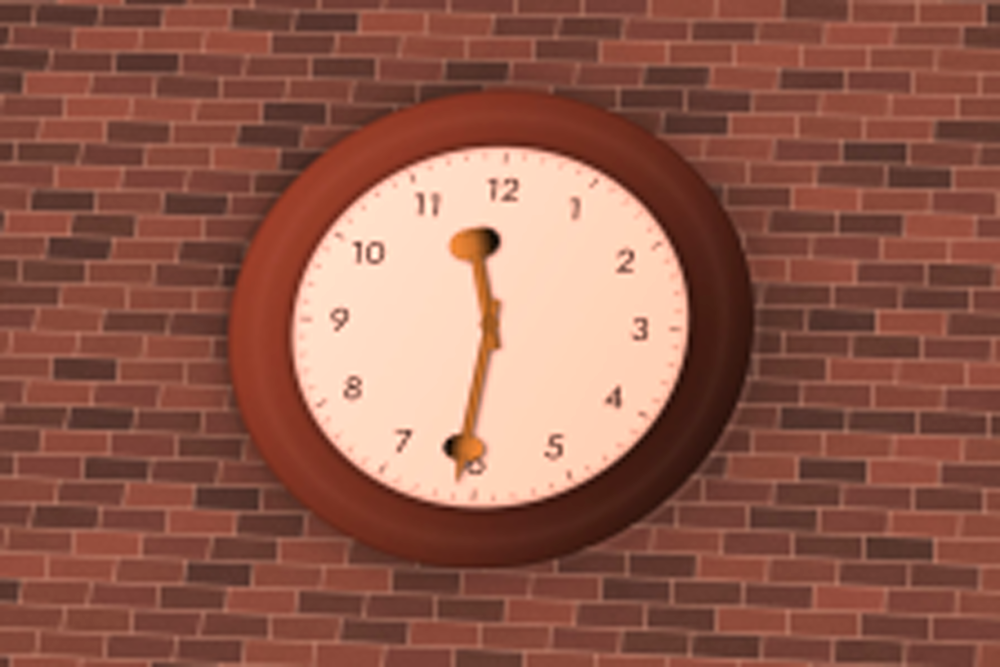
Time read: 11:31
